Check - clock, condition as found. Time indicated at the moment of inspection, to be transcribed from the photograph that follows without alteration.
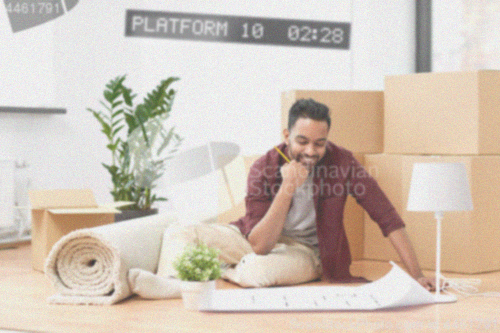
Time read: 2:28
